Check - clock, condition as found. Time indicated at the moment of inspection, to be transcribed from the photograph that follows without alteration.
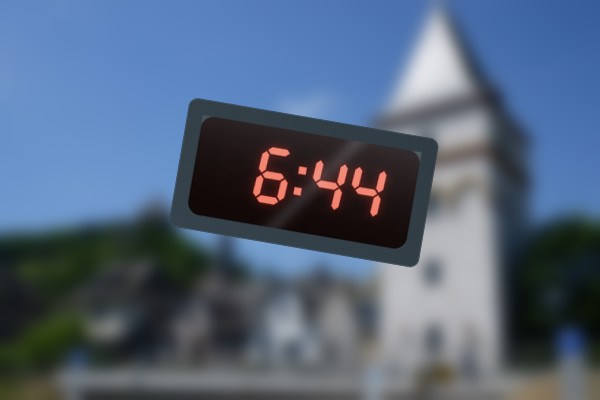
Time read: 6:44
